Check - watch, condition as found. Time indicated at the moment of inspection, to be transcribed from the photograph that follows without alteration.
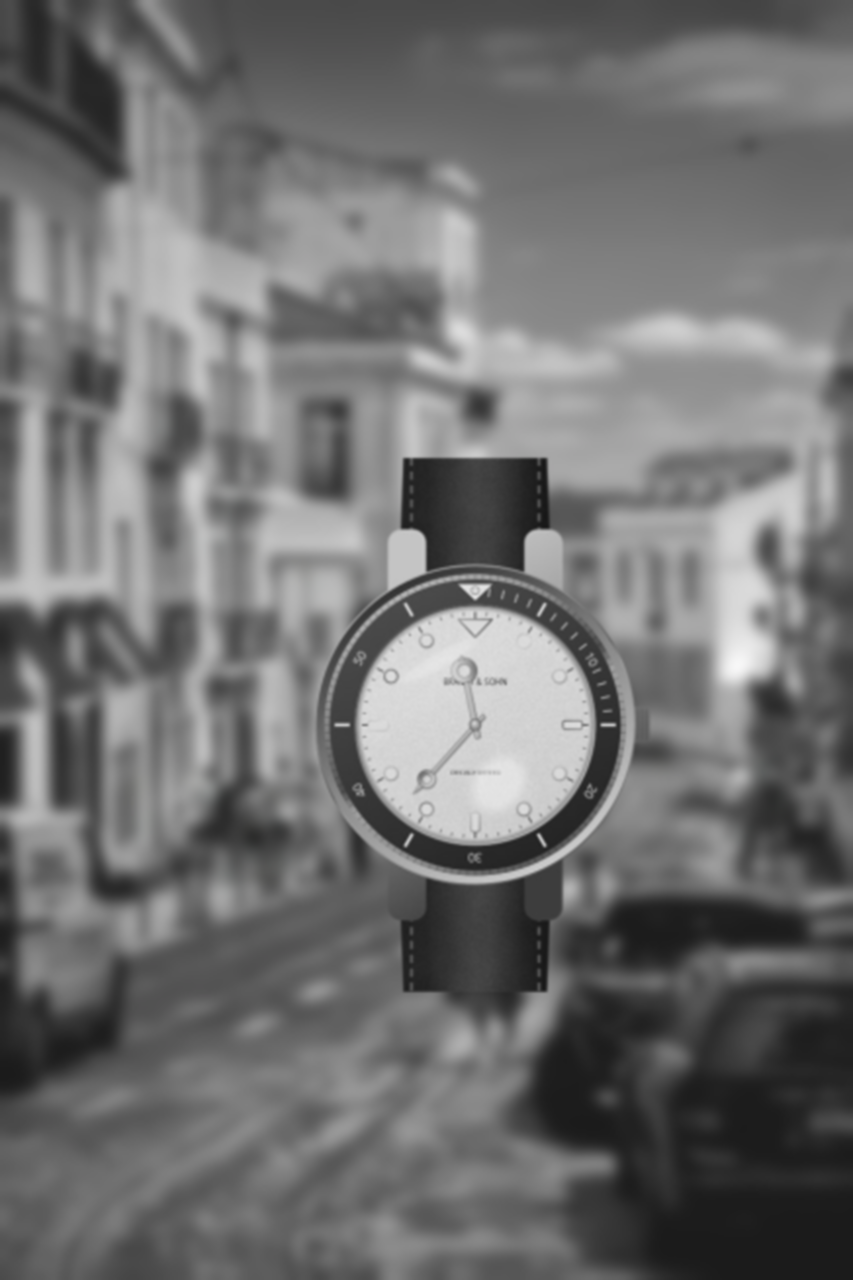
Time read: 11:37
